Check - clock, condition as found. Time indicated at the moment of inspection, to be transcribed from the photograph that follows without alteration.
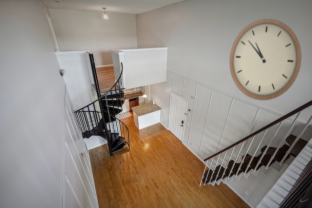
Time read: 10:52
